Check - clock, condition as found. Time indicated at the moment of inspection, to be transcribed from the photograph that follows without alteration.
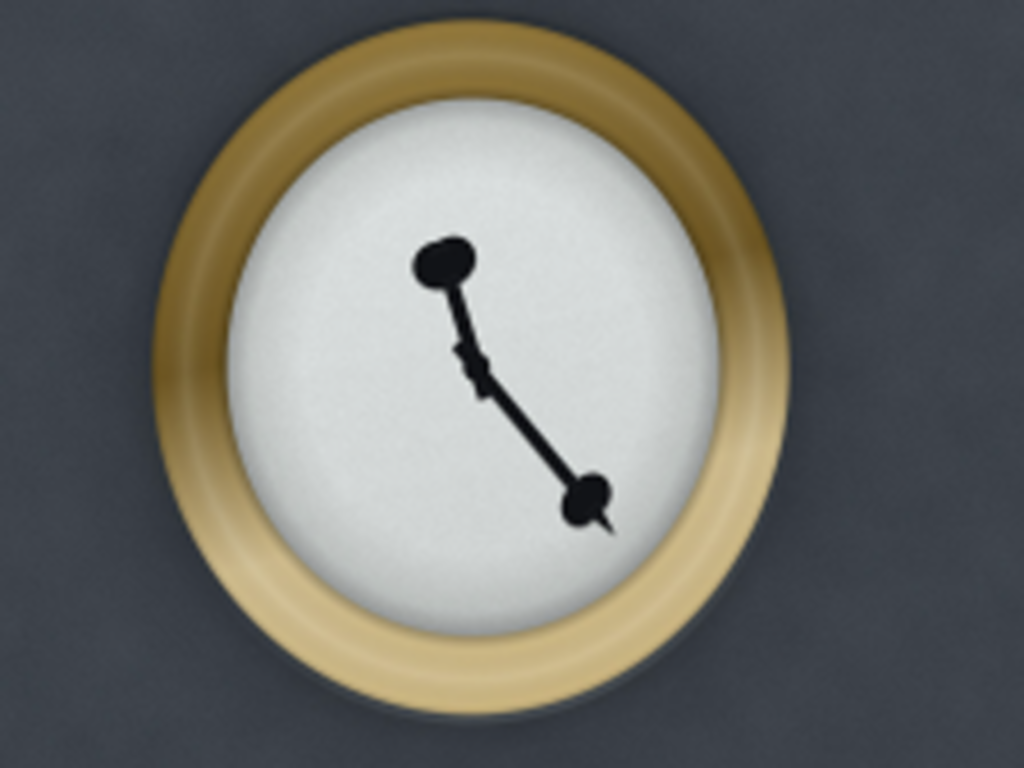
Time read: 11:23
